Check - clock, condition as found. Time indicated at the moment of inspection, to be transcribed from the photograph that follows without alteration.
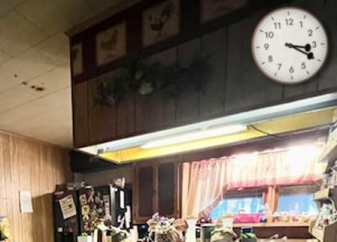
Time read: 3:20
